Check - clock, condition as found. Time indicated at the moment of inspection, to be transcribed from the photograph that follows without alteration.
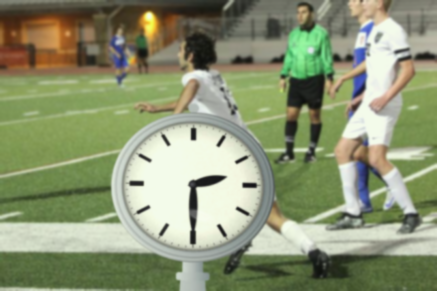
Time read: 2:30
